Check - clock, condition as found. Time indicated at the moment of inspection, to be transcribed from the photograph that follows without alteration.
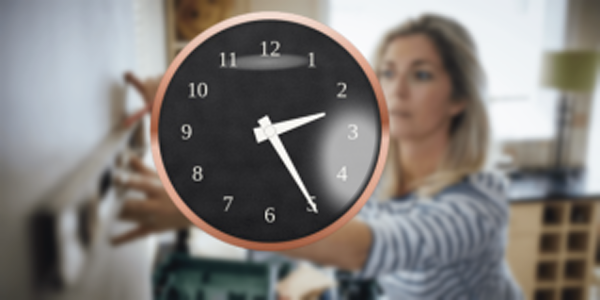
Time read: 2:25
